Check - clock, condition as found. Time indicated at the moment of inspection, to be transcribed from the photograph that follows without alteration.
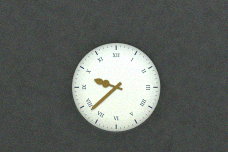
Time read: 9:38
